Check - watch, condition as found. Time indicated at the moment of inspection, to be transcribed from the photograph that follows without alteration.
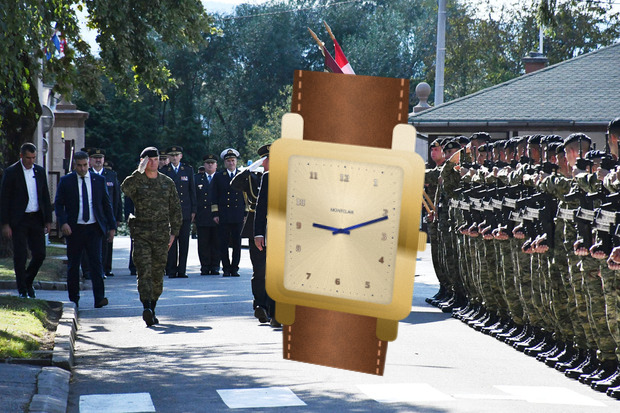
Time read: 9:11
